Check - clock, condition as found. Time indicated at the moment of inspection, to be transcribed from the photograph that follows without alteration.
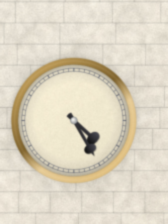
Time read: 4:25
